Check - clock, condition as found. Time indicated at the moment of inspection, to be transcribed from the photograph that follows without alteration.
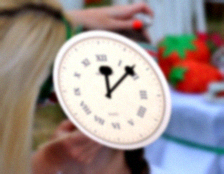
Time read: 12:08
